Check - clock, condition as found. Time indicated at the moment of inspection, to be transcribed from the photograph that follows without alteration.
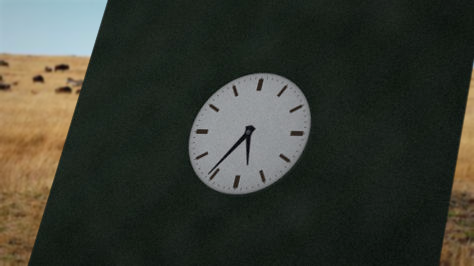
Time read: 5:36
